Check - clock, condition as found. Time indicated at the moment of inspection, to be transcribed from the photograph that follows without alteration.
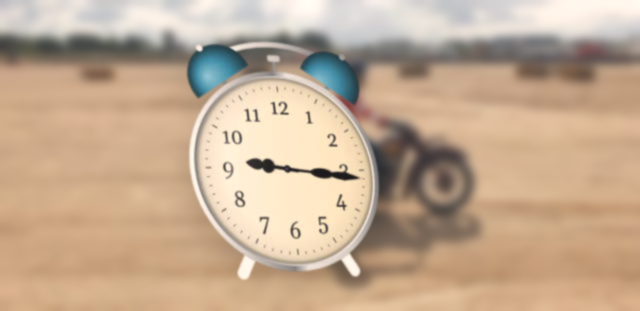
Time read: 9:16
